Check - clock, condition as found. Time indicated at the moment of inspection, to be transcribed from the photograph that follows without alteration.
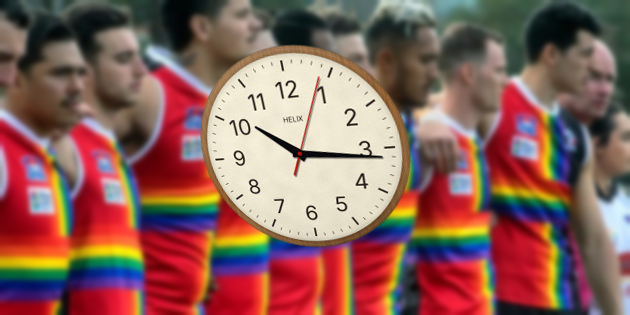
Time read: 10:16:04
